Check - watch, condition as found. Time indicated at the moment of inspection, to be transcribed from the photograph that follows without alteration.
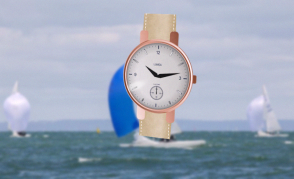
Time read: 10:13
